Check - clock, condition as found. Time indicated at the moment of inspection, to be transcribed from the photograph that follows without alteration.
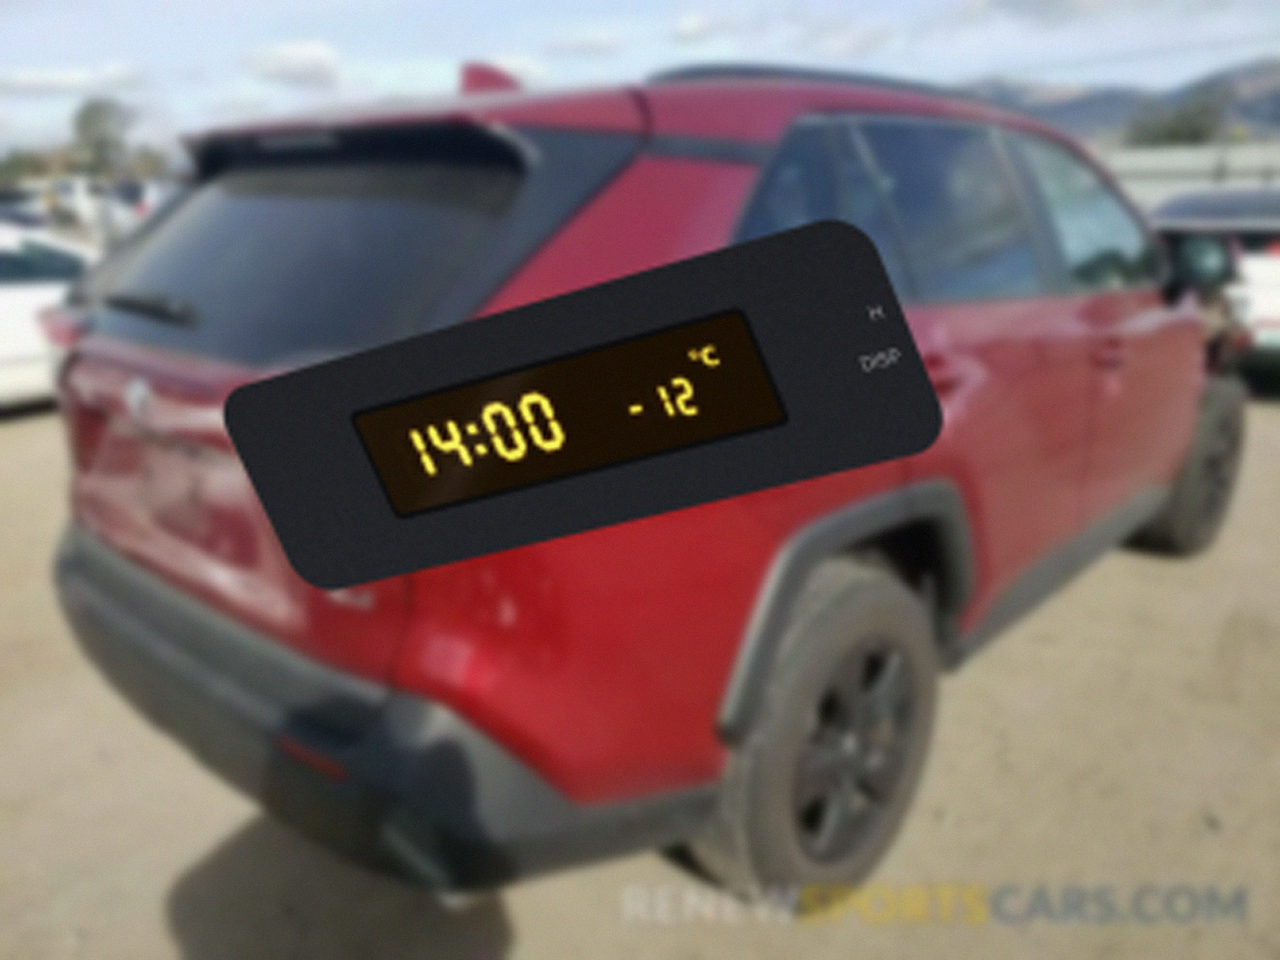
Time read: 14:00
